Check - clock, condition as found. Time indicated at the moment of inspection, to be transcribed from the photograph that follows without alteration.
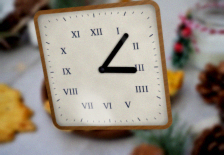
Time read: 3:07
